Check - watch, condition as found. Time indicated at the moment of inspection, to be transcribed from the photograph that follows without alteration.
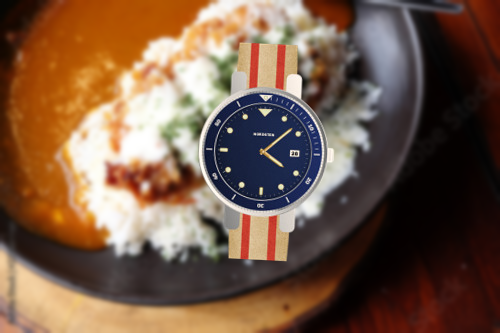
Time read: 4:08
